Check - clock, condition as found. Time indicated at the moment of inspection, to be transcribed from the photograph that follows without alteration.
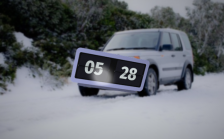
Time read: 5:28
